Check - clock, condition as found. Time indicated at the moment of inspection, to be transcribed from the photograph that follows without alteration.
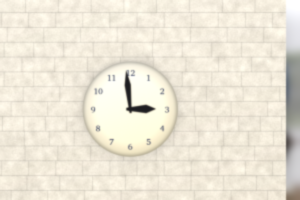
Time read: 2:59
